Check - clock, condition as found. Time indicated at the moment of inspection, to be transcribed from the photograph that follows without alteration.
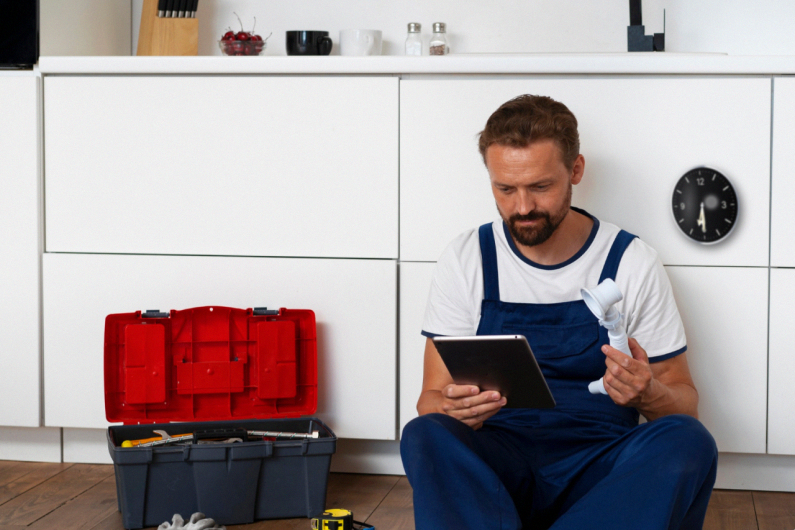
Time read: 6:30
